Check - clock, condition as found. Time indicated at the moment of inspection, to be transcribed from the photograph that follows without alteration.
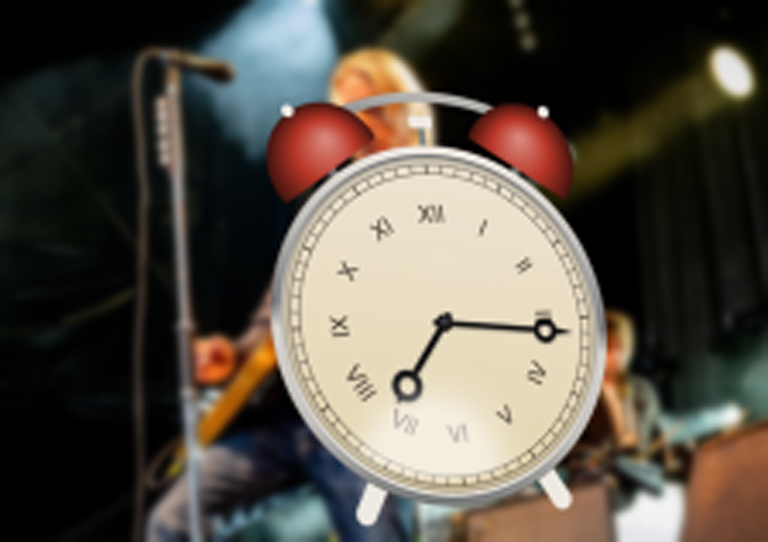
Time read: 7:16
